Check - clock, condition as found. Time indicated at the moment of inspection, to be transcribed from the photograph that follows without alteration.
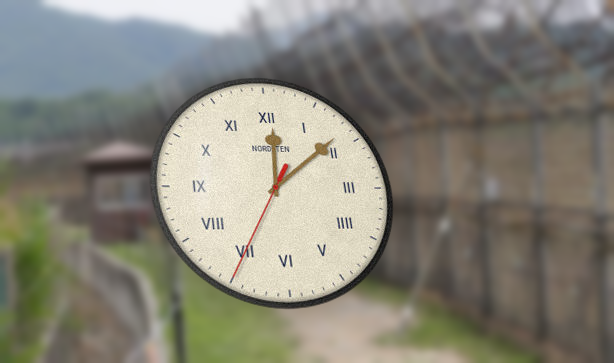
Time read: 12:08:35
